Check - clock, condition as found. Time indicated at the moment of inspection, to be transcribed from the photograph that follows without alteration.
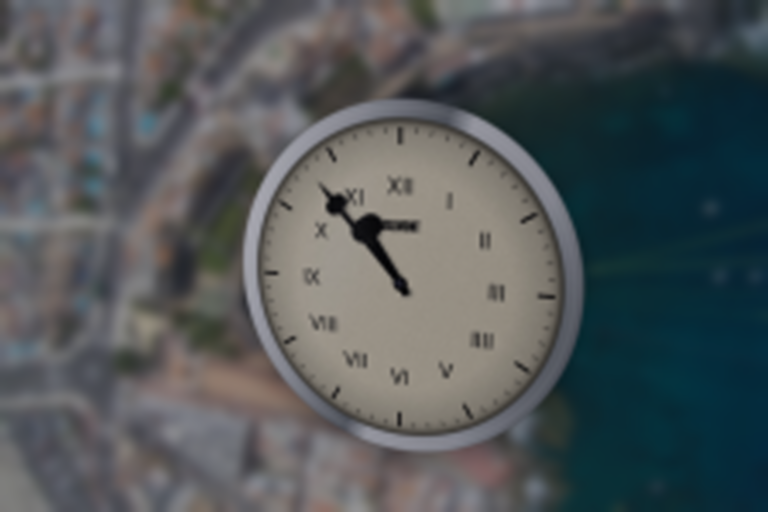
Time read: 10:53
